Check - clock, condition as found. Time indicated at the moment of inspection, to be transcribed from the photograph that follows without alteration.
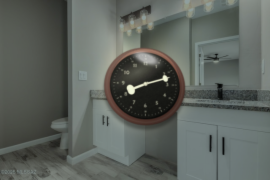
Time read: 8:12
